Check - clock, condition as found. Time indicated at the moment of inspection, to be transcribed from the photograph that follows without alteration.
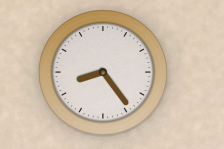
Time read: 8:24
